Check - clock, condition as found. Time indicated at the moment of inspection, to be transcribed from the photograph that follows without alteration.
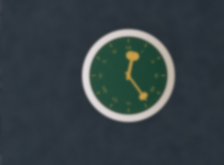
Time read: 12:24
